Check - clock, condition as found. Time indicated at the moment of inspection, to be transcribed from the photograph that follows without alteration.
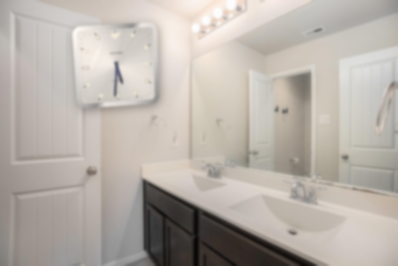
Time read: 5:31
